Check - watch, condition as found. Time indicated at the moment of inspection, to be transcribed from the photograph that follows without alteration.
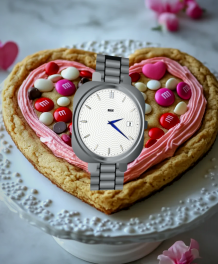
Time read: 2:21
